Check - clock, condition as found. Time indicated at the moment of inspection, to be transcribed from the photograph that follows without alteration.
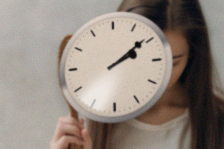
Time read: 2:09
